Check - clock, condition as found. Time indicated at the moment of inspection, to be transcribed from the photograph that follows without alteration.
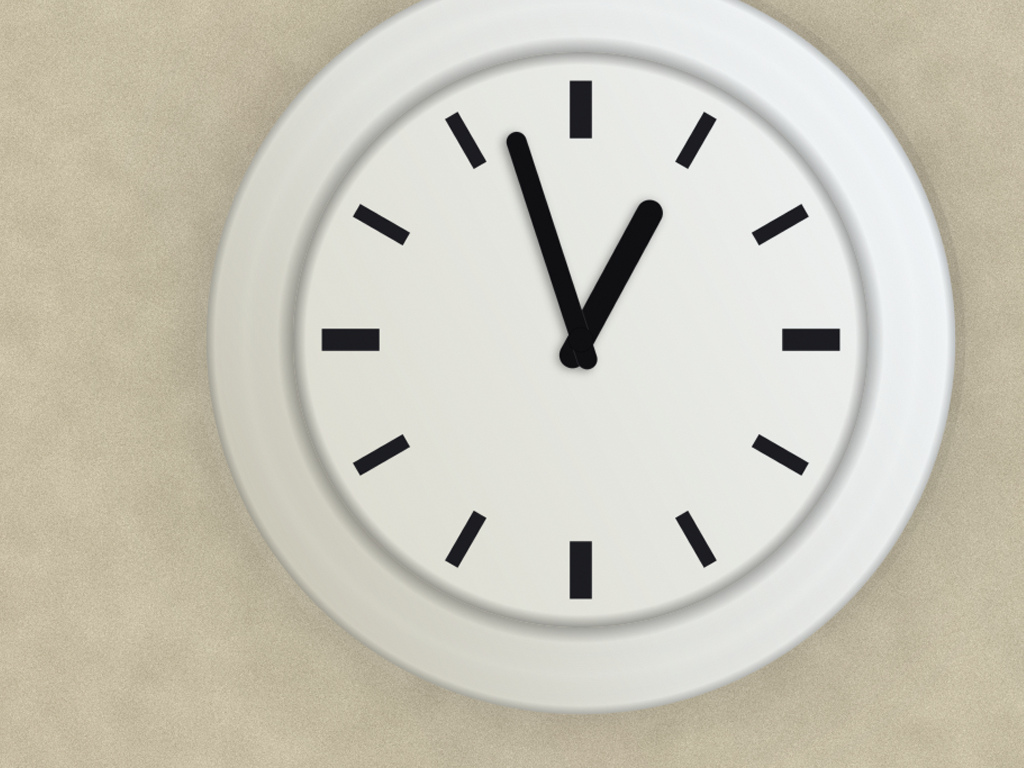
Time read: 12:57
